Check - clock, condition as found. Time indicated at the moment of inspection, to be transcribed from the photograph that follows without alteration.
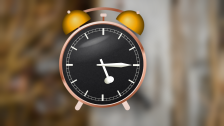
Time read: 5:15
